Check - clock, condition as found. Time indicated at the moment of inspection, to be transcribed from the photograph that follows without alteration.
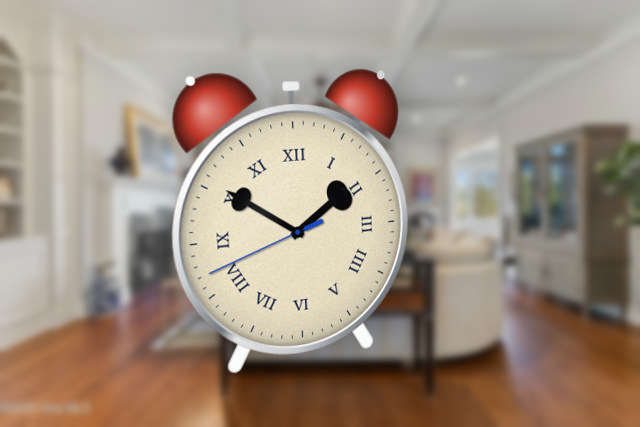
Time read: 1:50:42
